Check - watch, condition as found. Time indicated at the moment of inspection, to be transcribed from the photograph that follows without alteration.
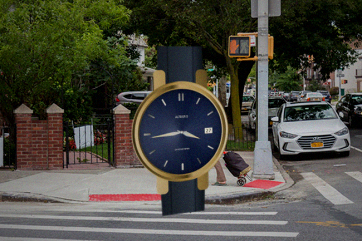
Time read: 3:44
